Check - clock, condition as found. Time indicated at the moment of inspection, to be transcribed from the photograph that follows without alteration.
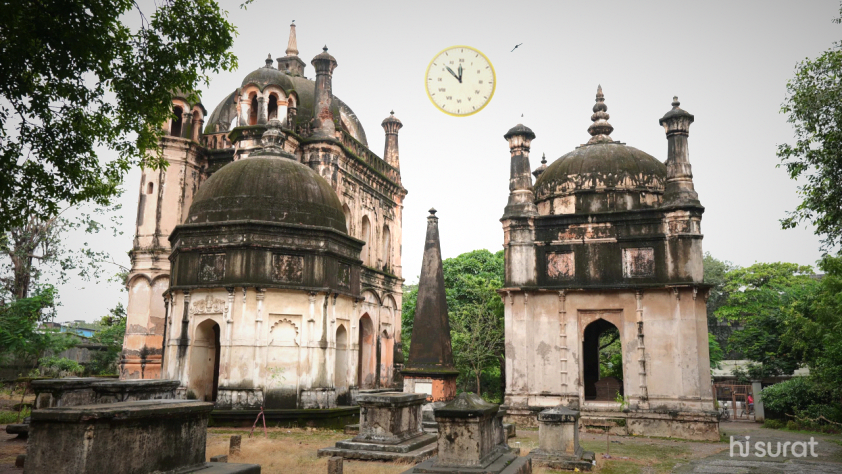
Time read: 11:52
